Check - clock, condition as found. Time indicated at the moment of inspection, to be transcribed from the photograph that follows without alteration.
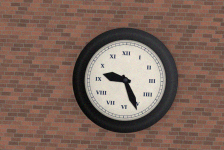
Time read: 9:26
